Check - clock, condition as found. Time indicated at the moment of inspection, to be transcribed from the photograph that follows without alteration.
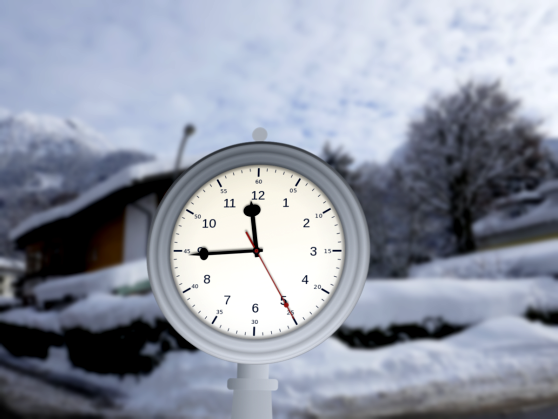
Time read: 11:44:25
